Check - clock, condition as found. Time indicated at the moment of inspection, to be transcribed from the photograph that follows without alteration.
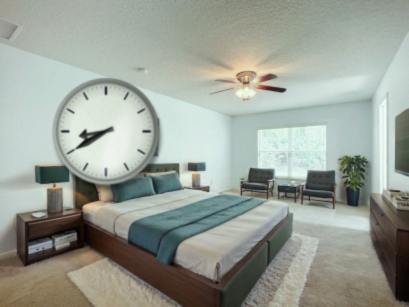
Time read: 8:40
